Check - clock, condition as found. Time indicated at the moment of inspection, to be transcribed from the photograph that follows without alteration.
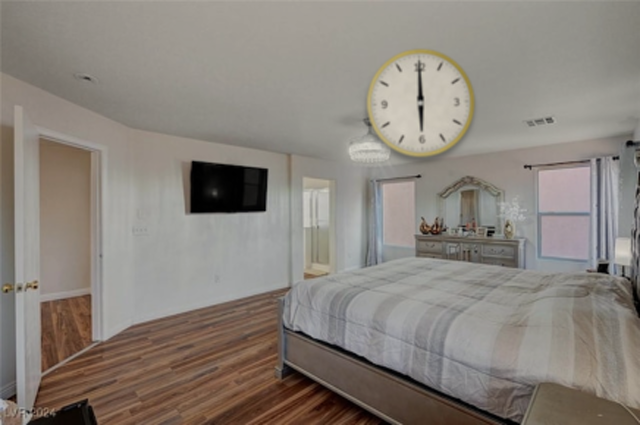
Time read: 6:00
